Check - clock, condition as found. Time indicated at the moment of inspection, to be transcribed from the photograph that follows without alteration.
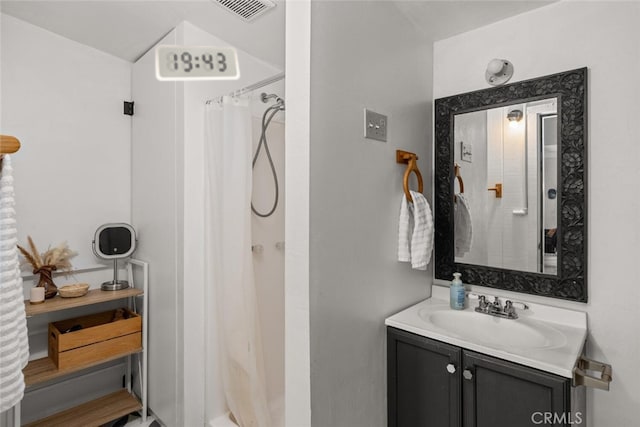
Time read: 19:43
